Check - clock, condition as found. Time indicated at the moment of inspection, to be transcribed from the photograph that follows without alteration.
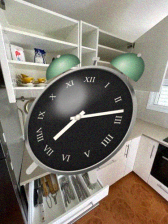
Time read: 7:13
